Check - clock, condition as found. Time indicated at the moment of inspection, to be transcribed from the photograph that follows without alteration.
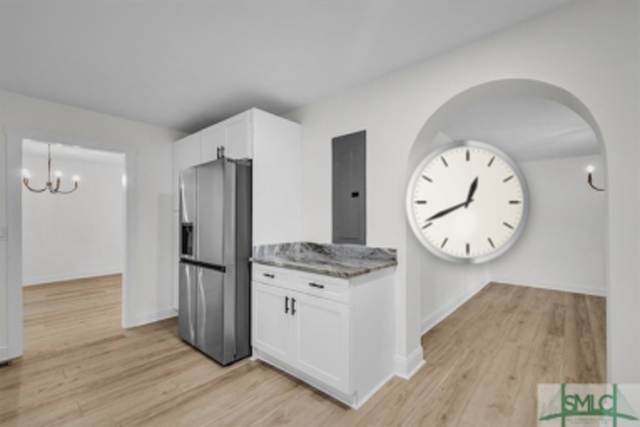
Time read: 12:41
